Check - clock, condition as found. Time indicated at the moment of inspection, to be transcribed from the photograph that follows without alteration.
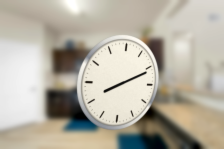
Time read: 8:11
